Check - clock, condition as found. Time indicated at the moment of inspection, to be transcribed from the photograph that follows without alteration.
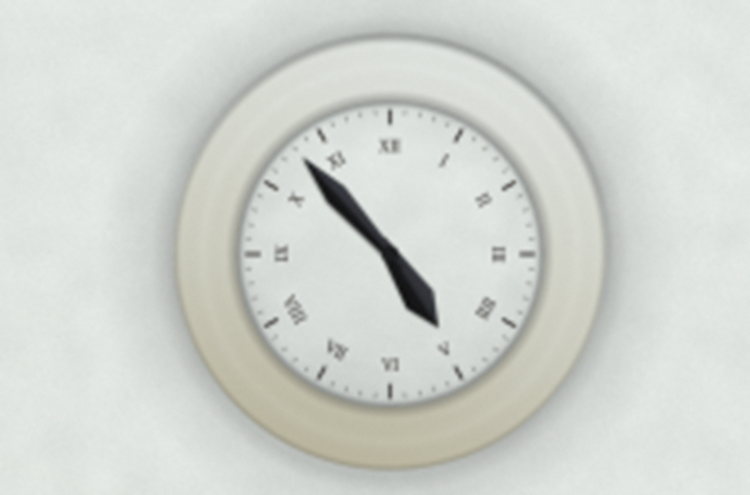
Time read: 4:53
